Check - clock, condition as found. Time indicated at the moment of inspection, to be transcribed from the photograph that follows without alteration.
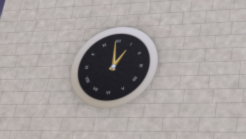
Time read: 12:59
